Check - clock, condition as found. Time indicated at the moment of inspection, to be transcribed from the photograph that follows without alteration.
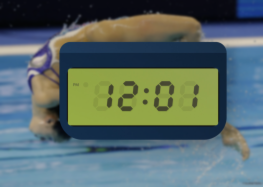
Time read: 12:01
